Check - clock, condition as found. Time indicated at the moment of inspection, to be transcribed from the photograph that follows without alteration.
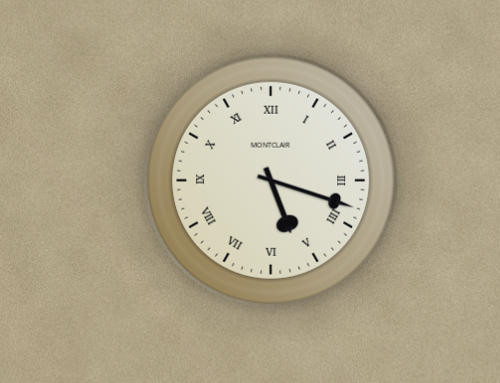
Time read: 5:18
